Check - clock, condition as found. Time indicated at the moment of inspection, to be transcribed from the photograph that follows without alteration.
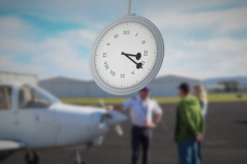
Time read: 3:21
